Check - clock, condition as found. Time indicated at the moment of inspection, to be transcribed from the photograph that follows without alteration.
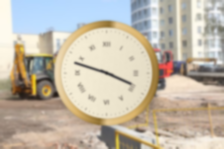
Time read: 3:48
